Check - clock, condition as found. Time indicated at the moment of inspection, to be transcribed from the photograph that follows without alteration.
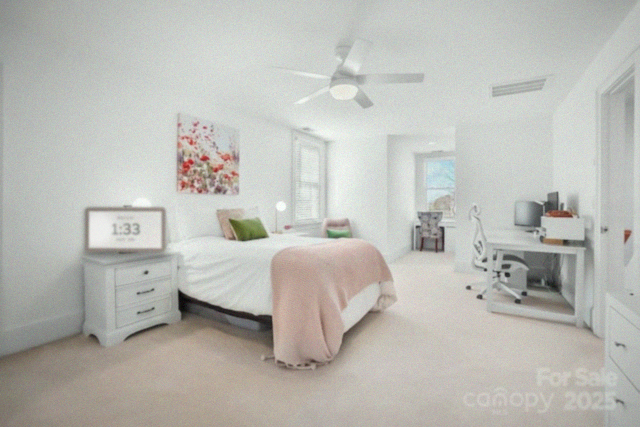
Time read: 1:33
